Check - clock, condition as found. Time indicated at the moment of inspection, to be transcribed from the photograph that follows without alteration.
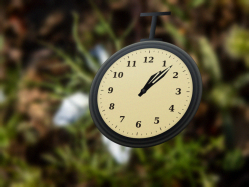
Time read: 1:07
